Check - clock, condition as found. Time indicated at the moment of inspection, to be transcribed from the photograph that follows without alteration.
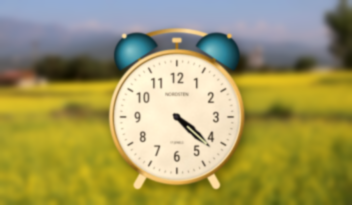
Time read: 4:22
